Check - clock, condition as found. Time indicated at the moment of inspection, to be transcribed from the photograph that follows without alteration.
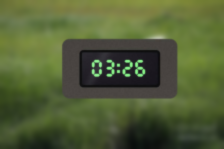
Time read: 3:26
